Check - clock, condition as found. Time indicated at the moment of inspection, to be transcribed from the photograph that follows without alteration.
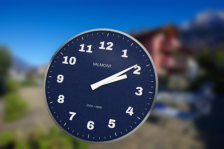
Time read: 2:09
